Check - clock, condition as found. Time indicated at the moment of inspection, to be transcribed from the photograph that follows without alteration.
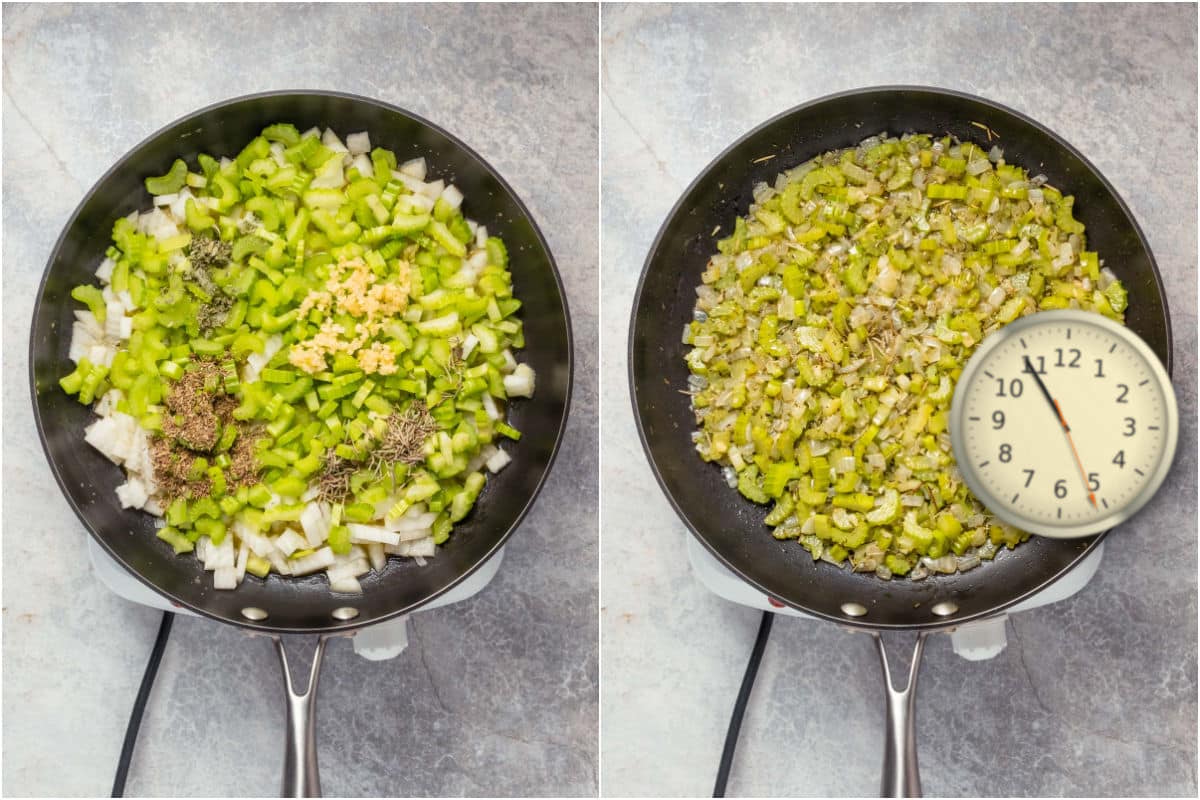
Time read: 10:54:26
